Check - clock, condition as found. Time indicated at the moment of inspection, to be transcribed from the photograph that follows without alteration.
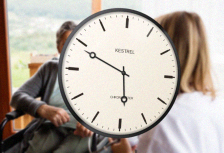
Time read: 5:49
